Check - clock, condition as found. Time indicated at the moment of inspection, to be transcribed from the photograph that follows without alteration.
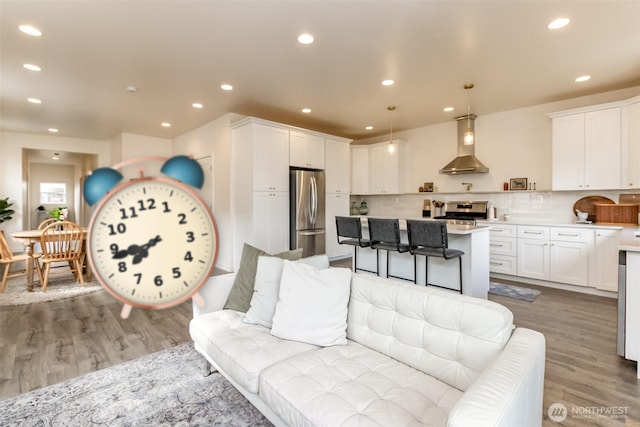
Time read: 7:43
